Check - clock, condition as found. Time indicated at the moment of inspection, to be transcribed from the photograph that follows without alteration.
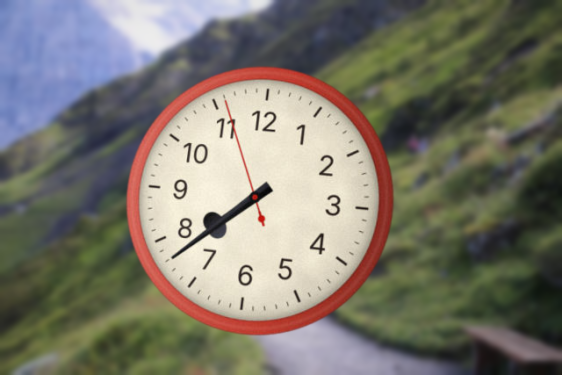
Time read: 7:37:56
